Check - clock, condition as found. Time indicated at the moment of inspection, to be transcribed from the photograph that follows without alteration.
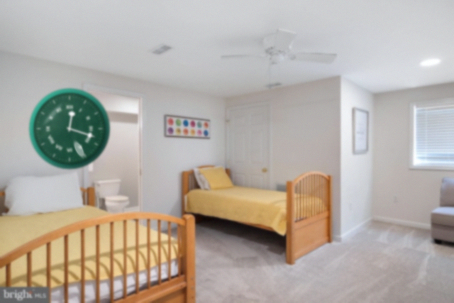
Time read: 12:18
